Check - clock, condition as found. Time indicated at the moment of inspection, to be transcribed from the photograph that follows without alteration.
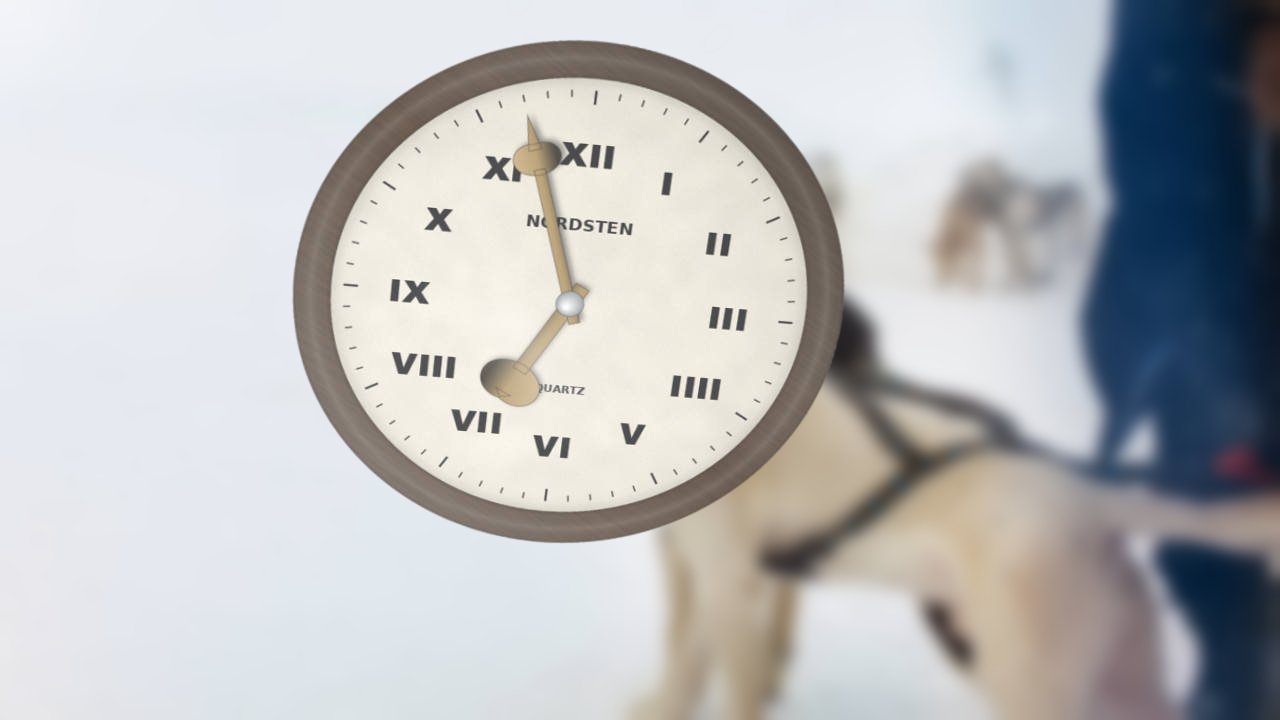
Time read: 6:57
